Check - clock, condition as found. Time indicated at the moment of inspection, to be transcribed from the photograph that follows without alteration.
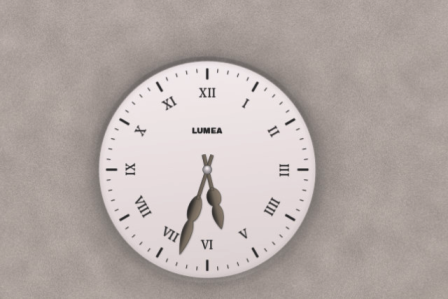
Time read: 5:33
